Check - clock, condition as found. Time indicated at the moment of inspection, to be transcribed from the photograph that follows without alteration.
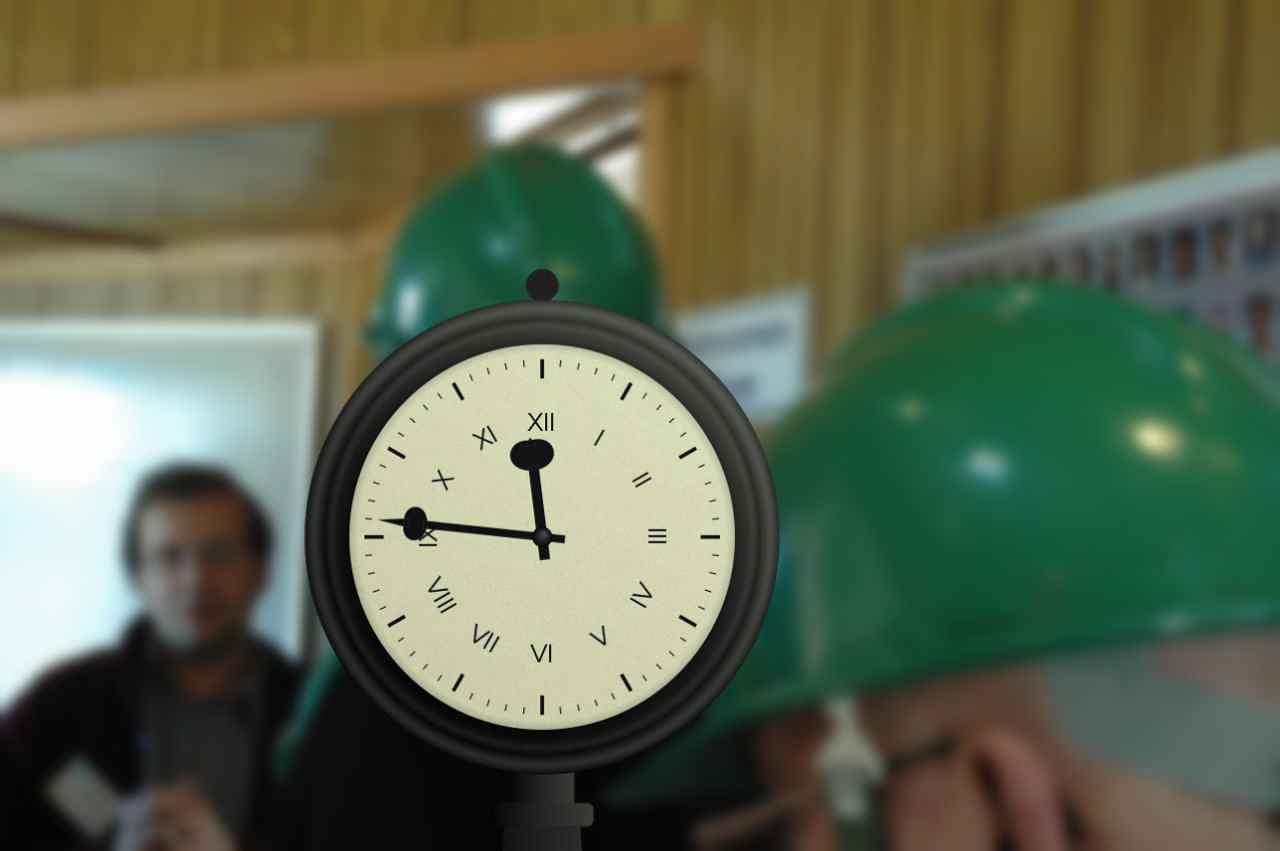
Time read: 11:46
